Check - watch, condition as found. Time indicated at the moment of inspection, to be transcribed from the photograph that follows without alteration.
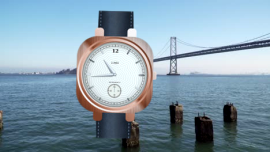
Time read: 10:44
